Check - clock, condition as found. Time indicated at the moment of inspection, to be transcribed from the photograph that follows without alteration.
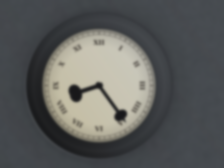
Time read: 8:24
